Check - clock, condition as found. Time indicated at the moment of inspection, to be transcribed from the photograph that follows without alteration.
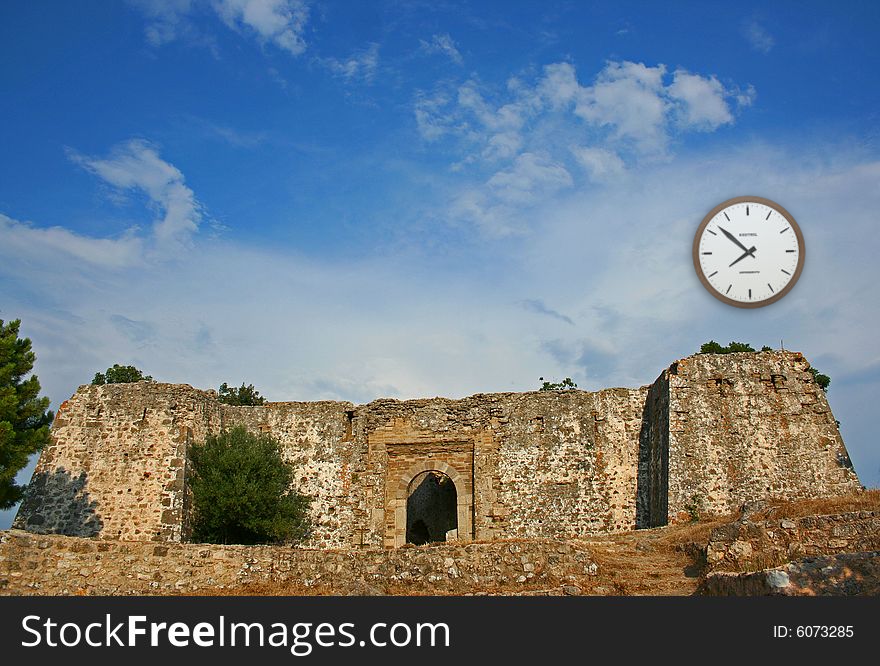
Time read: 7:52
